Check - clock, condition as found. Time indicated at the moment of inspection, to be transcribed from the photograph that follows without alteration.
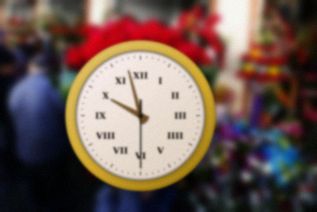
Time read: 9:57:30
